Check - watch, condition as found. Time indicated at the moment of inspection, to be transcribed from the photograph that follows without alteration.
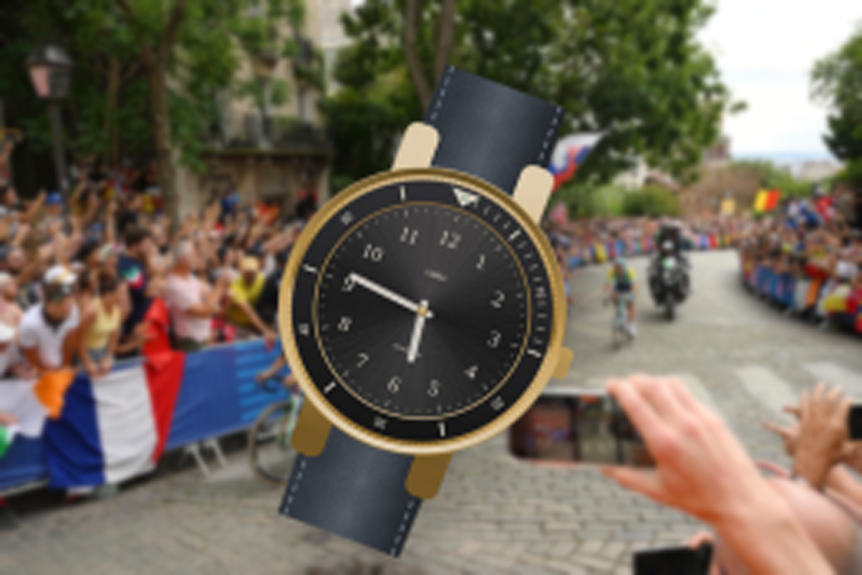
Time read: 5:46
